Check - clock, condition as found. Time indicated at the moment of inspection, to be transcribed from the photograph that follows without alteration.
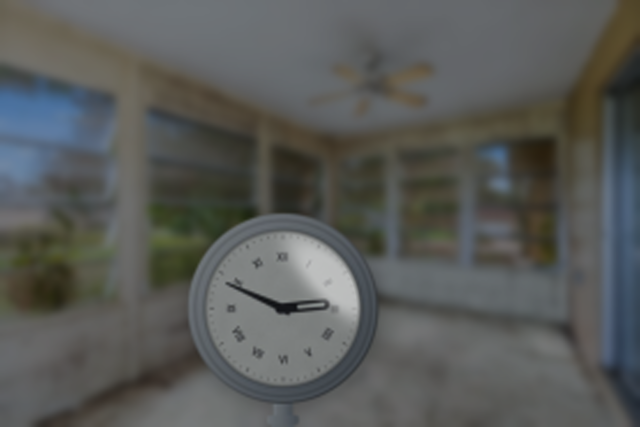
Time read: 2:49
